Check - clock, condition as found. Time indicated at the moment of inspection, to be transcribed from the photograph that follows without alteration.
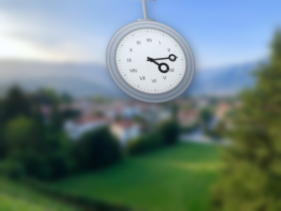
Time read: 4:14
